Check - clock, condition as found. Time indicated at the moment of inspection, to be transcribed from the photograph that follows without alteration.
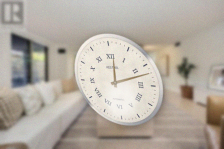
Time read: 12:12
